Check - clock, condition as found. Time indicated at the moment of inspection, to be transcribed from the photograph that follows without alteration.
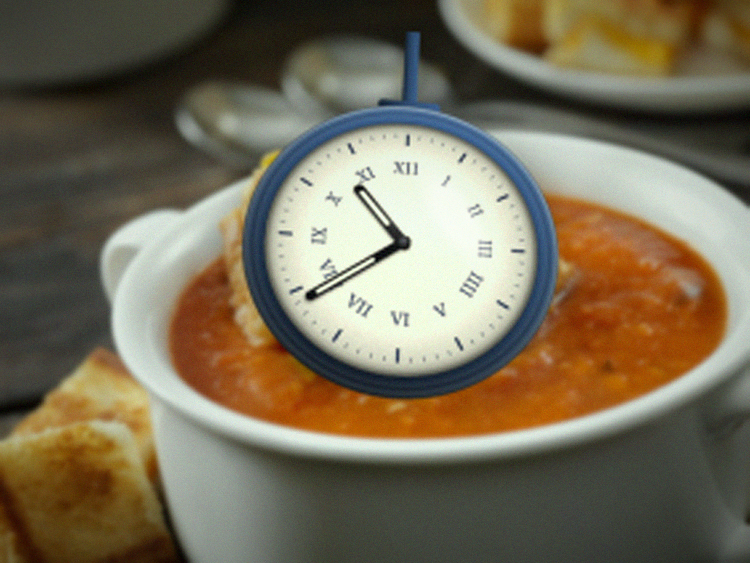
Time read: 10:39
